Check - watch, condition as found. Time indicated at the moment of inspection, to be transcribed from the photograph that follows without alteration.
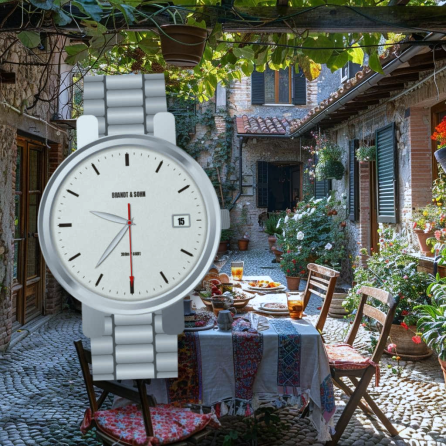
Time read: 9:36:30
